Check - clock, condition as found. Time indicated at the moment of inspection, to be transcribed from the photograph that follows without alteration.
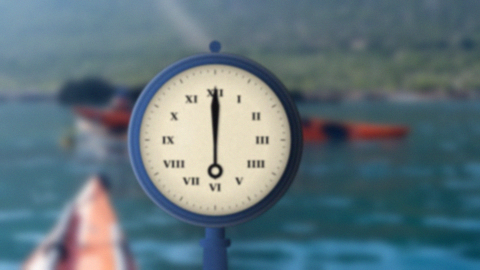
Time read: 6:00
